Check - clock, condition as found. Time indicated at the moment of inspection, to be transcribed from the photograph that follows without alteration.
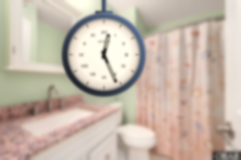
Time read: 12:26
